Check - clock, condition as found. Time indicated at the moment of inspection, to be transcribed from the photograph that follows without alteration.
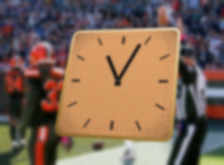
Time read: 11:04
